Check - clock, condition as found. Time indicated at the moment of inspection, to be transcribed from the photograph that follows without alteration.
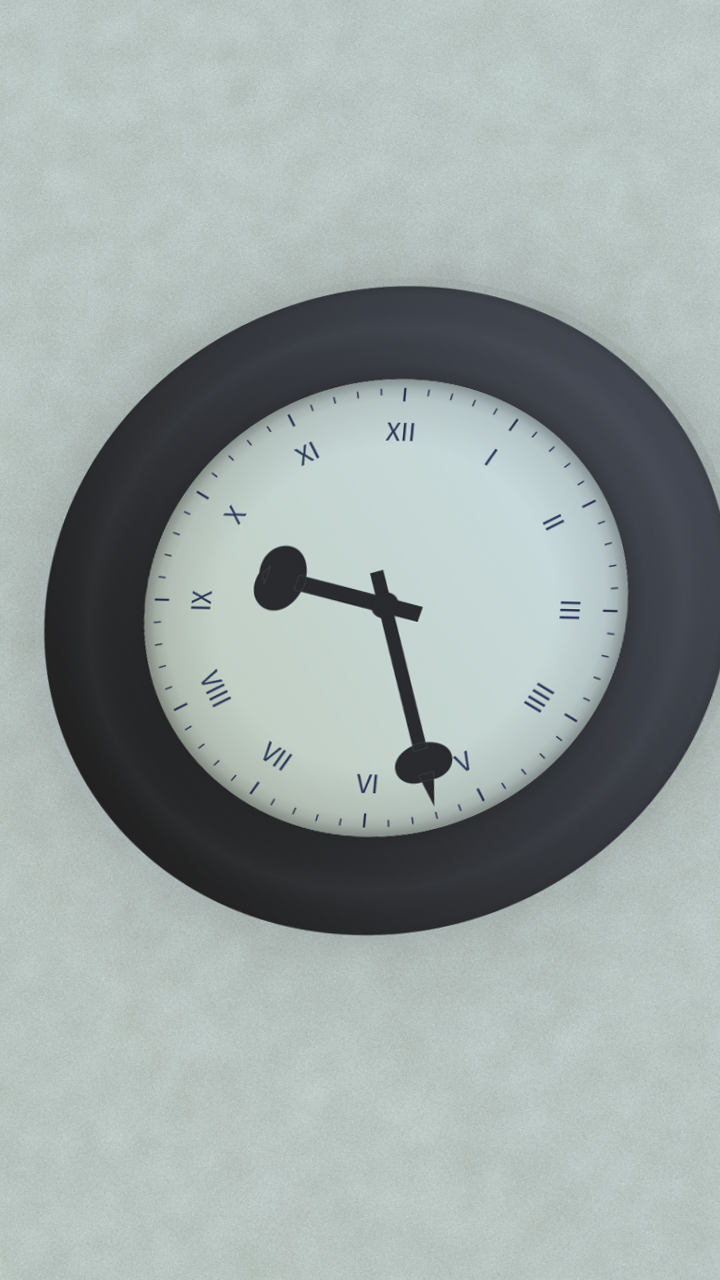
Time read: 9:27
